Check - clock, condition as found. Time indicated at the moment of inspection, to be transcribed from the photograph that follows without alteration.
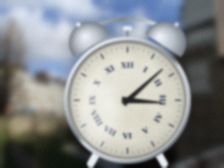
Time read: 3:08
